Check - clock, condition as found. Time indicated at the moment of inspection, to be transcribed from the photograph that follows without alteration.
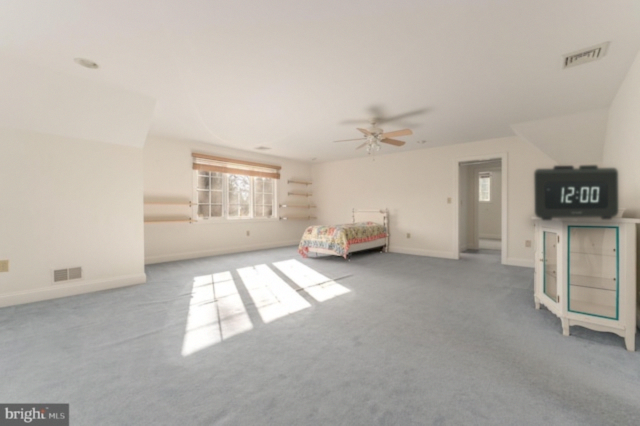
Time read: 12:00
